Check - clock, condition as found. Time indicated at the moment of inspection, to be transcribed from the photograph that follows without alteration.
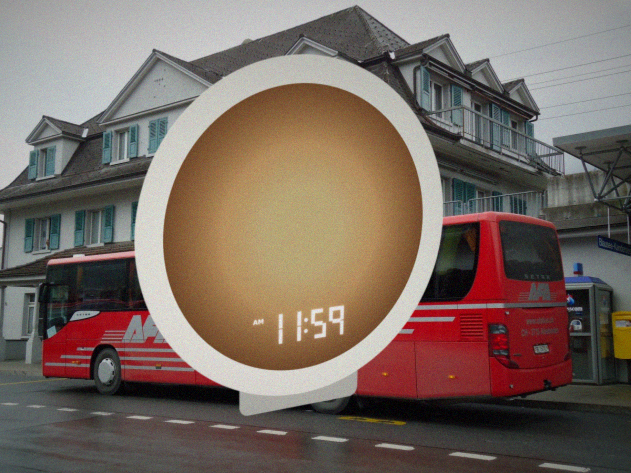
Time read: 11:59
